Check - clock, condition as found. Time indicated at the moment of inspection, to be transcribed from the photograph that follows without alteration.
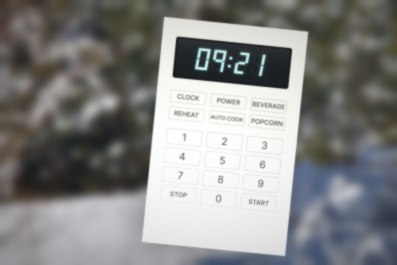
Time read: 9:21
